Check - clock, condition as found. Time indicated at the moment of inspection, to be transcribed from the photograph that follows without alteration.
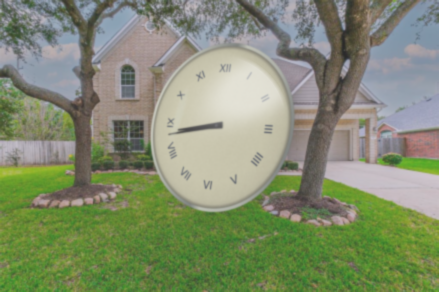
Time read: 8:43
